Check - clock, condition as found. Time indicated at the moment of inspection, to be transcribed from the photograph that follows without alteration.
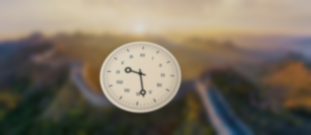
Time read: 9:28
